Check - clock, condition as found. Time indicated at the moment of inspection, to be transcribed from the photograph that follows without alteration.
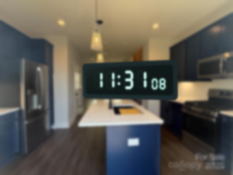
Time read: 11:31
